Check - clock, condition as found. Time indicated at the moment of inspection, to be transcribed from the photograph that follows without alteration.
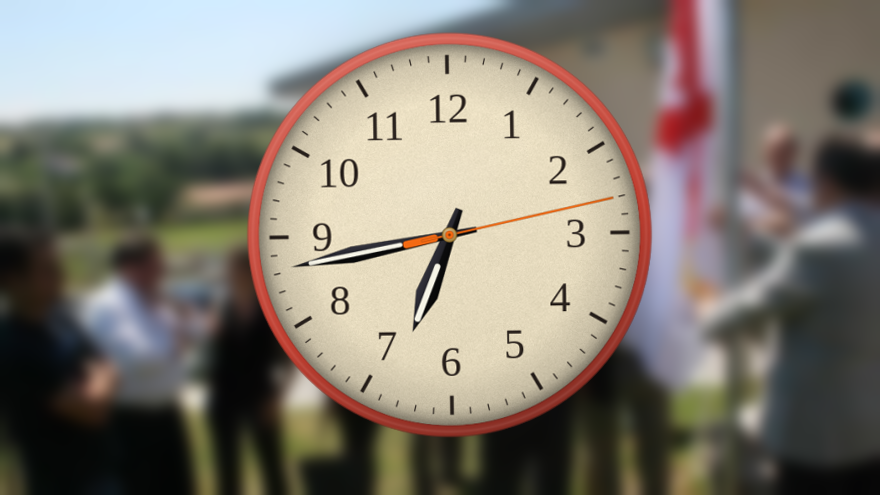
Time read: 6:43:13
